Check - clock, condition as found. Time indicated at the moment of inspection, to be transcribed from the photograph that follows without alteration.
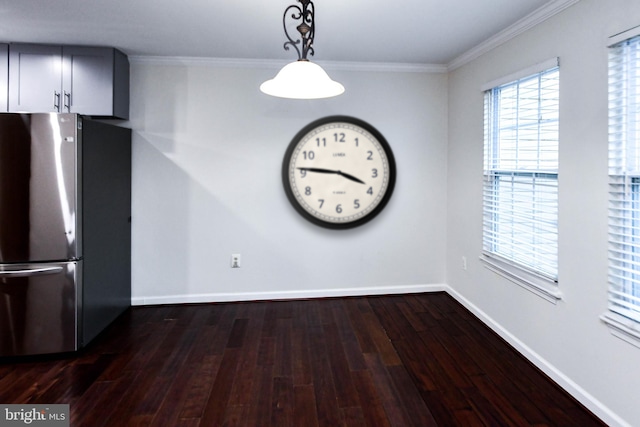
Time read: 3:46
